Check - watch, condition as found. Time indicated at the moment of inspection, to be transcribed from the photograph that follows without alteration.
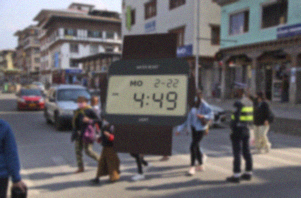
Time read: 4:49
